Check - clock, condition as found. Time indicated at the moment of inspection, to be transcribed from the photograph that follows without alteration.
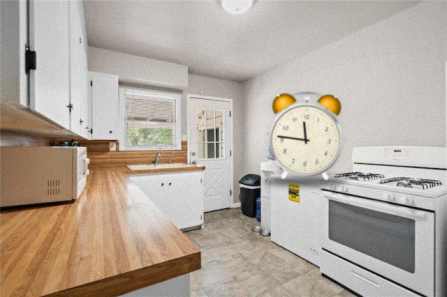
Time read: 11:46
